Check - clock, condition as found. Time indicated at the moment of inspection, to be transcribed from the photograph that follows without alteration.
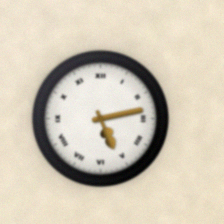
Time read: 5:13
